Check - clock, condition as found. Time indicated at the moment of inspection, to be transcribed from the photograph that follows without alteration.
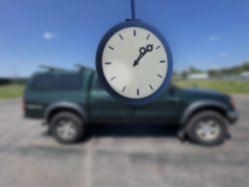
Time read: 1:08
